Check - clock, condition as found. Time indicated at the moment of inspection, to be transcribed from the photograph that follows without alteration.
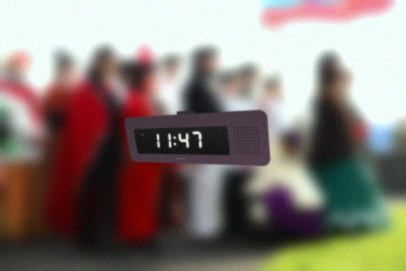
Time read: 11:47
